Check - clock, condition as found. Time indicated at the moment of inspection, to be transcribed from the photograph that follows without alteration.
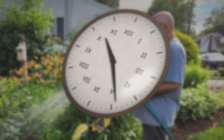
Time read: 10:24
